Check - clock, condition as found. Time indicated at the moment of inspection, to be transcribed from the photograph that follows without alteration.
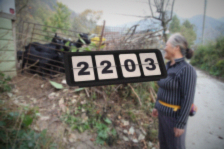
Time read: 22:03
